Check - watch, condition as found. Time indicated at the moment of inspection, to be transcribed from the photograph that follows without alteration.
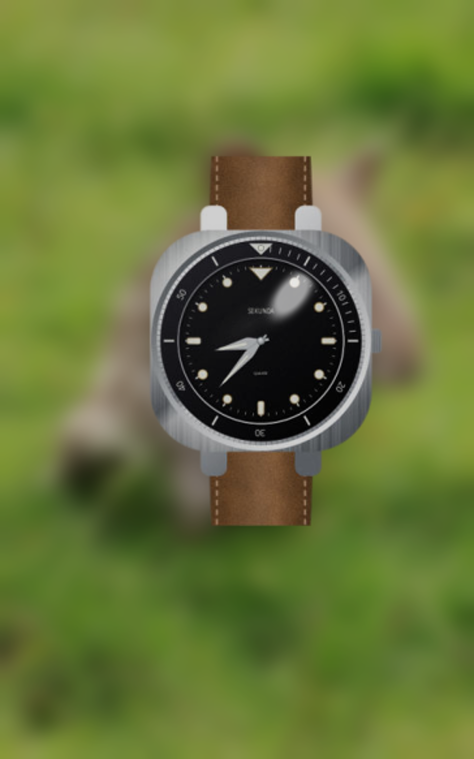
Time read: 8:37
